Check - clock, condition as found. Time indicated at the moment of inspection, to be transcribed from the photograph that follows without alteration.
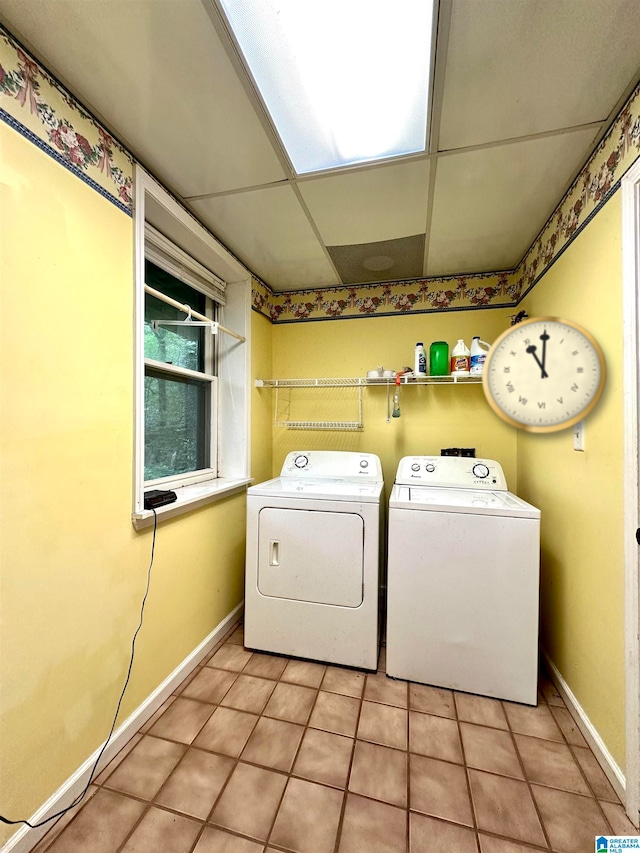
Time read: 11:00
